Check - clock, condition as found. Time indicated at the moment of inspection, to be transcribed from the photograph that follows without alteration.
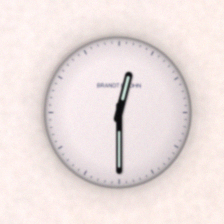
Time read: 12:30
